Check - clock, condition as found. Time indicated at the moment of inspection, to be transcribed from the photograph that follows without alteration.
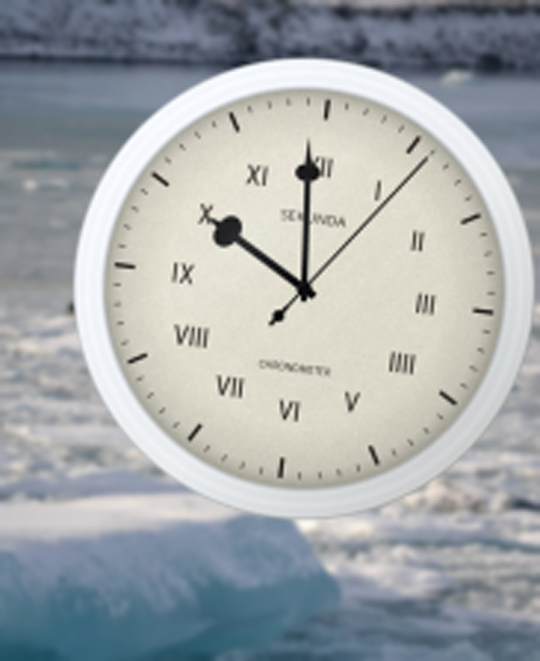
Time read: 9:59:06
